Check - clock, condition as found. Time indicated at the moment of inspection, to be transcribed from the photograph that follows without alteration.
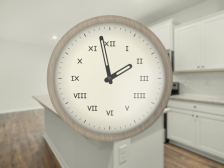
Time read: 1:58
